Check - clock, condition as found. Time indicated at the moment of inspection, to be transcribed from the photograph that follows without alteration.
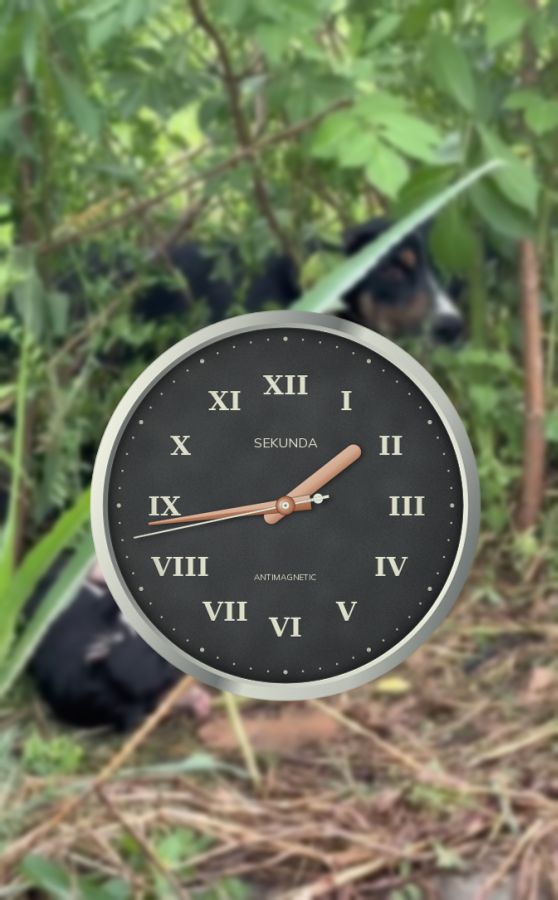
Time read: 1:43:43
